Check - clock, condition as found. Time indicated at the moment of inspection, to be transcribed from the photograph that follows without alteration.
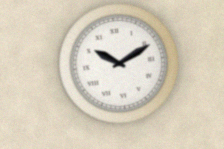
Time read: 10:11
